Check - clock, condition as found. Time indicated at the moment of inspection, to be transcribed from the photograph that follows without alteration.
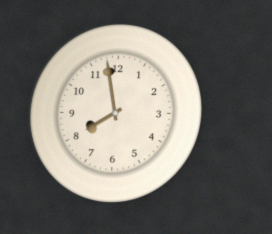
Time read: 7:58
